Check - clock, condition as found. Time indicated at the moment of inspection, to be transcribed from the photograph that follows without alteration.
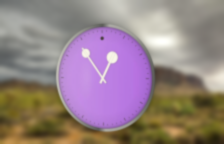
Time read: 12:54
